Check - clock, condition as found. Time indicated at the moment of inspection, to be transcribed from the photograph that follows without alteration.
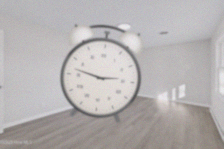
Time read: 2:47
